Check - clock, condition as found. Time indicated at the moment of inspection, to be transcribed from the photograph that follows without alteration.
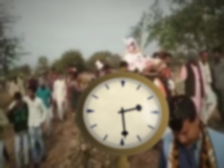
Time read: 2:29
